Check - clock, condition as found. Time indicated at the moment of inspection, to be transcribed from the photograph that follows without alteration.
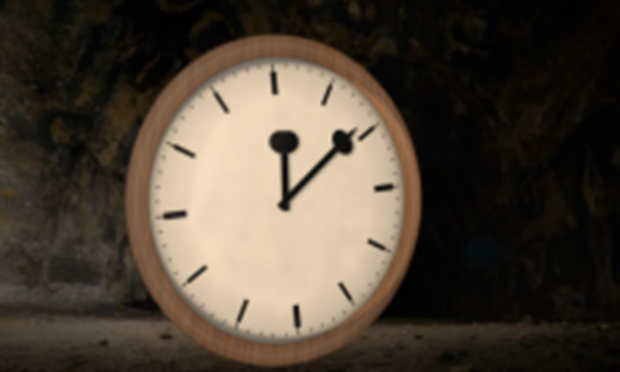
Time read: 12:09
